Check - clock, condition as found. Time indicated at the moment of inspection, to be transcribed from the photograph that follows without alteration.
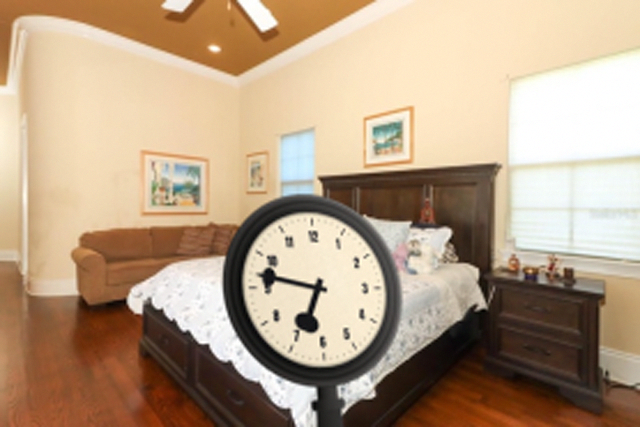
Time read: 6:47
